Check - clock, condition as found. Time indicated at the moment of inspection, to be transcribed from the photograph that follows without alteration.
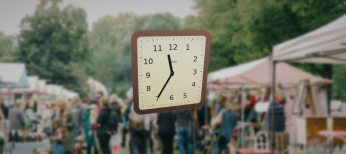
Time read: 11:35
